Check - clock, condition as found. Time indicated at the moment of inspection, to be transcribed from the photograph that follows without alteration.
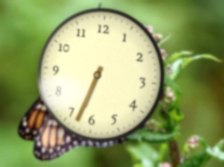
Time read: 6:33
